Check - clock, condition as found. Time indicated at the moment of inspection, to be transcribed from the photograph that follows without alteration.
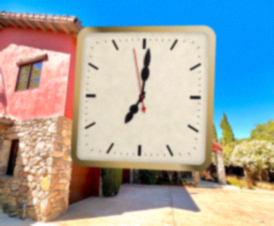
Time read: 7:00:58
